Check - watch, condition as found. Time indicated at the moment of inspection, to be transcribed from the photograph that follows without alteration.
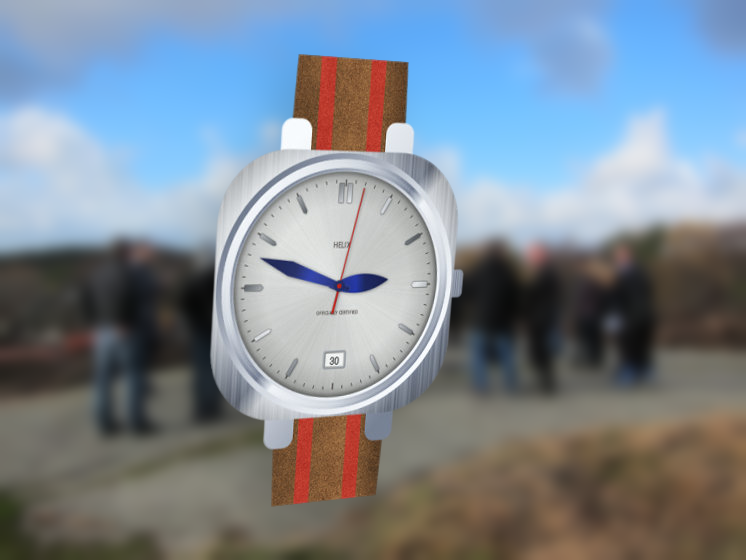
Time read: 2:48:02
